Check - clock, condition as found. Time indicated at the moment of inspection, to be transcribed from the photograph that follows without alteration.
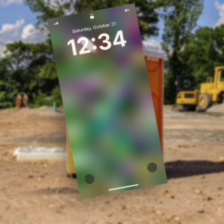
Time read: 12:34
